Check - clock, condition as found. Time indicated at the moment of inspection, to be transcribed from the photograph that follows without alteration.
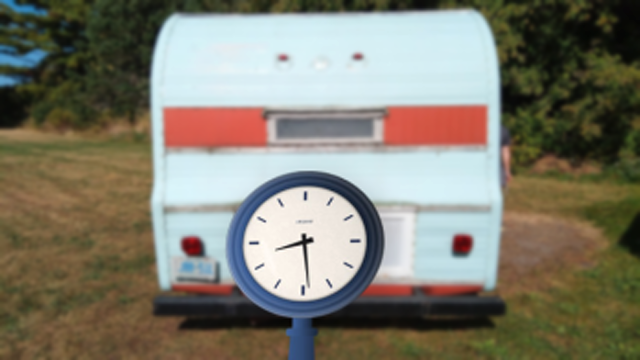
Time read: 8:29
